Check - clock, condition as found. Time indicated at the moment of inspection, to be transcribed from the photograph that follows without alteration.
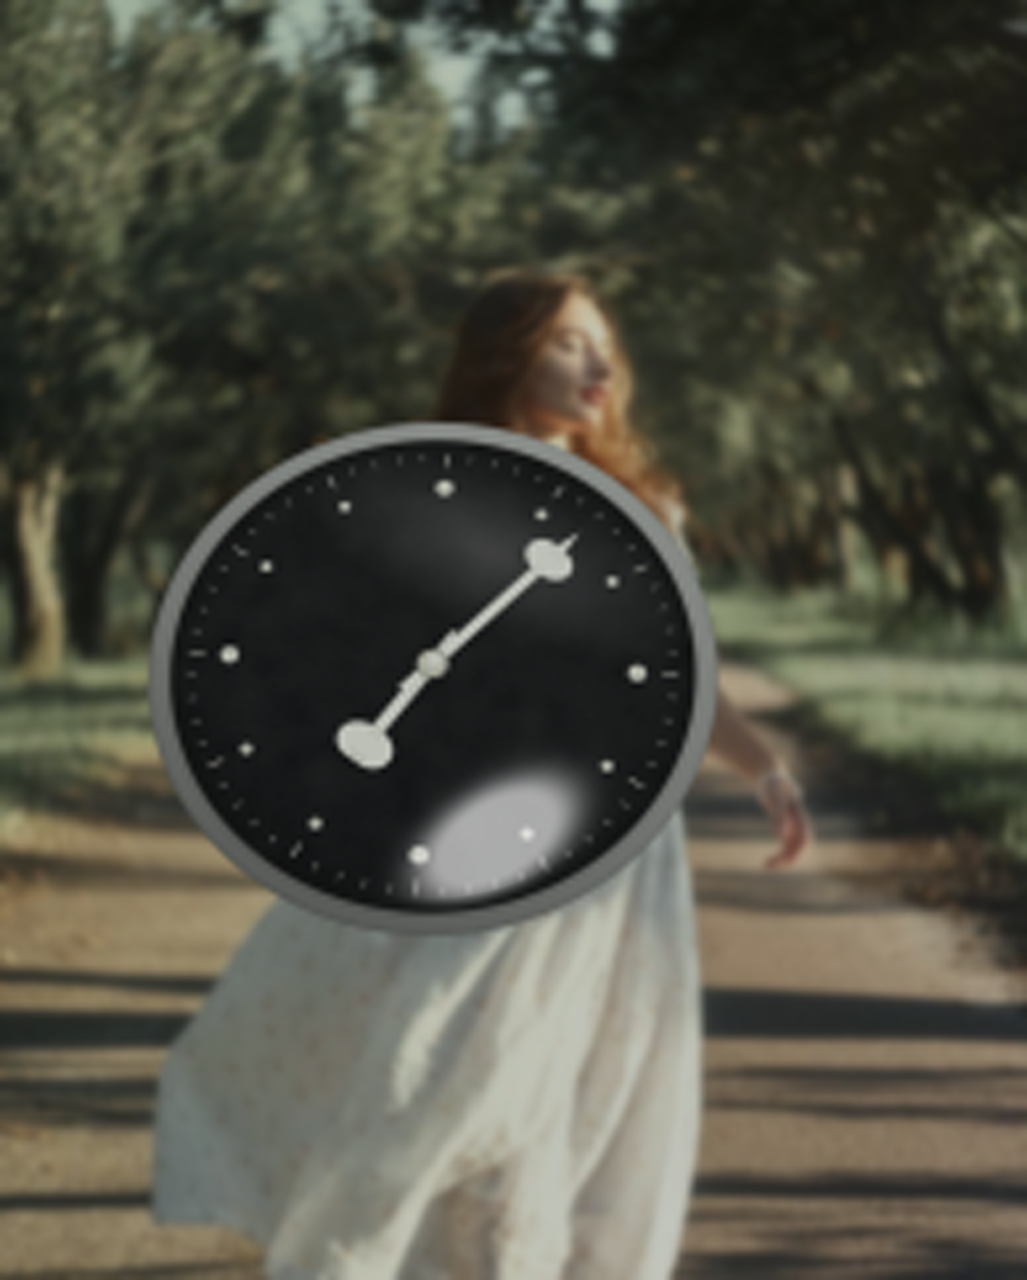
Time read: 7:07
